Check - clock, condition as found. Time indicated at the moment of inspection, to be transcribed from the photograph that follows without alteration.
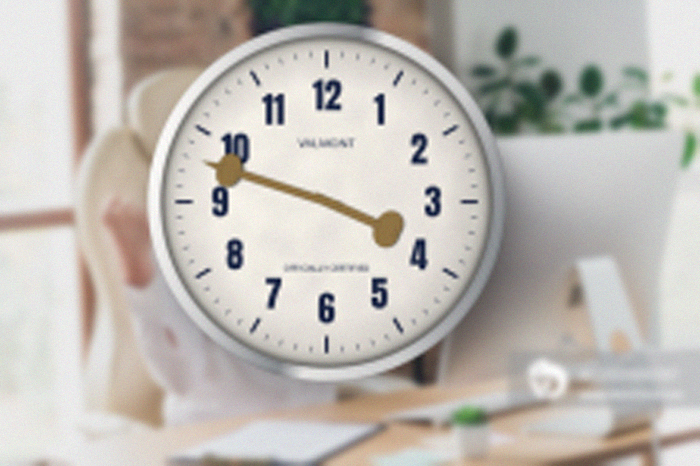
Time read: 3:48
